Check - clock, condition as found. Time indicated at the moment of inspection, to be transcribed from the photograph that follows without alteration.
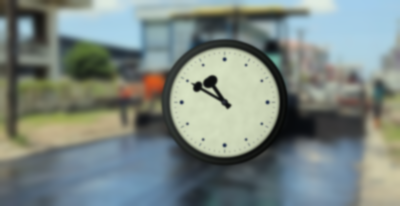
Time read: 10:50
